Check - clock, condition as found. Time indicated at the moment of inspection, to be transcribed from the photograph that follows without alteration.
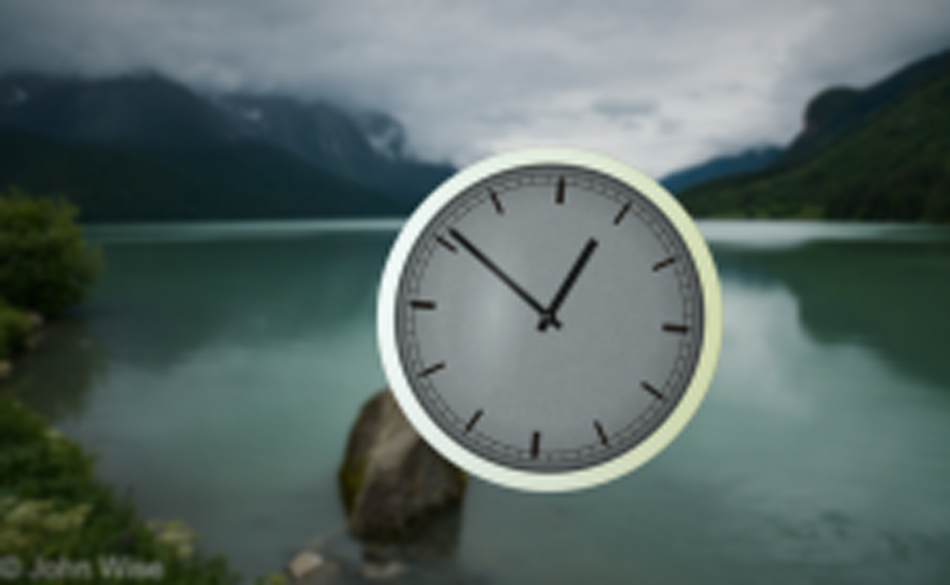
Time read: 12:51
